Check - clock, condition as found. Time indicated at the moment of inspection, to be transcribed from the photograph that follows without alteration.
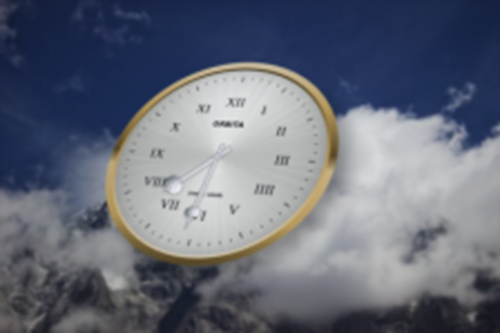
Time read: 7:31
